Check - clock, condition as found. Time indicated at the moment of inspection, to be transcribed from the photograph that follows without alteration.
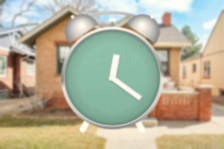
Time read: 12:21
